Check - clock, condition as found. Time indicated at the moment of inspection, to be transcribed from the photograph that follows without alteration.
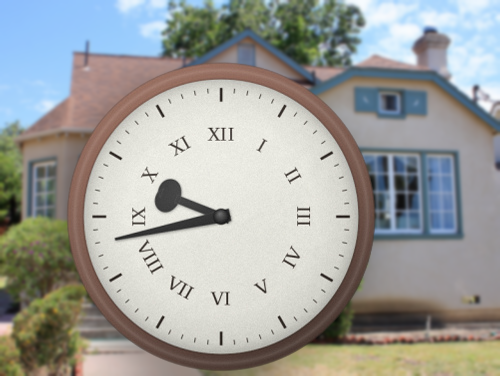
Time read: 9:43
